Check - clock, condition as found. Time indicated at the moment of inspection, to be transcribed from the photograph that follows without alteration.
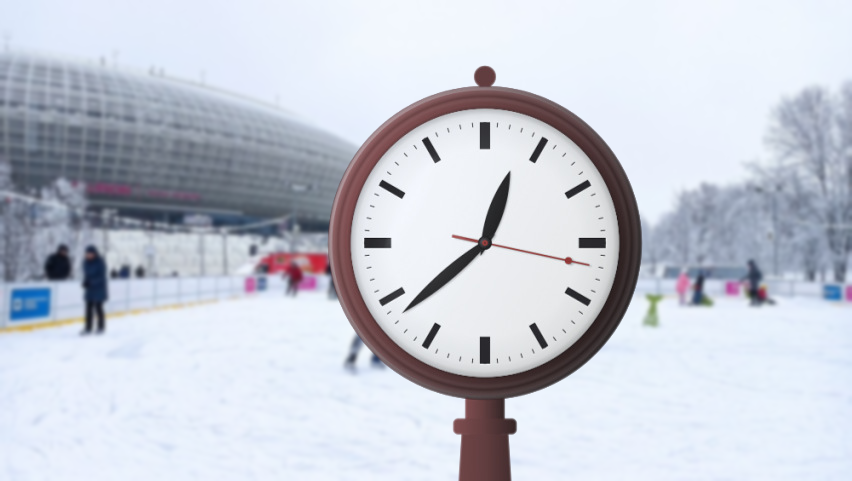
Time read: 12:38:17
